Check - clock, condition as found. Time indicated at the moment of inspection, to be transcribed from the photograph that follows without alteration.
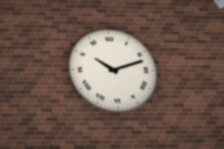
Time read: 10:12
